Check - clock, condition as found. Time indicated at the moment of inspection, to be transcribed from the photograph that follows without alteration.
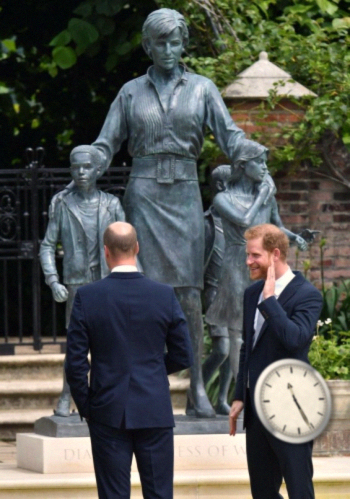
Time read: 11:26
